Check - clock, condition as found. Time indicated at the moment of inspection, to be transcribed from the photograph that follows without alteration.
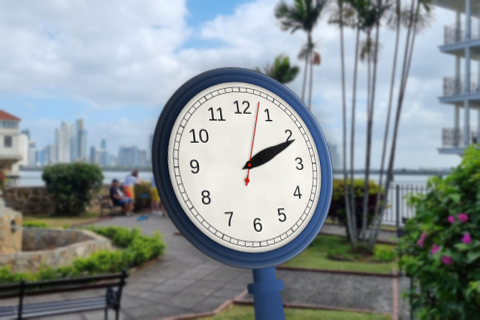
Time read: 2:11:03
